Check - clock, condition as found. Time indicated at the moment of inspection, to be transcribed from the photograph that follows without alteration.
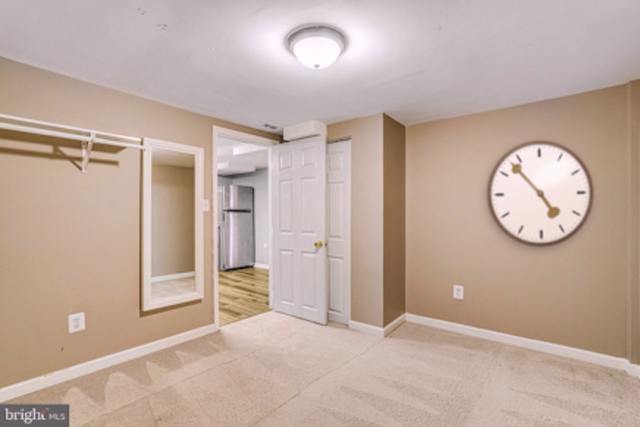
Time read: 4:53
